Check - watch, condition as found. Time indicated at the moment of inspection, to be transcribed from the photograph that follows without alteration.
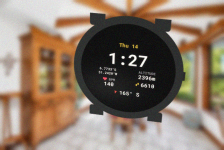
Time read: 1:27
